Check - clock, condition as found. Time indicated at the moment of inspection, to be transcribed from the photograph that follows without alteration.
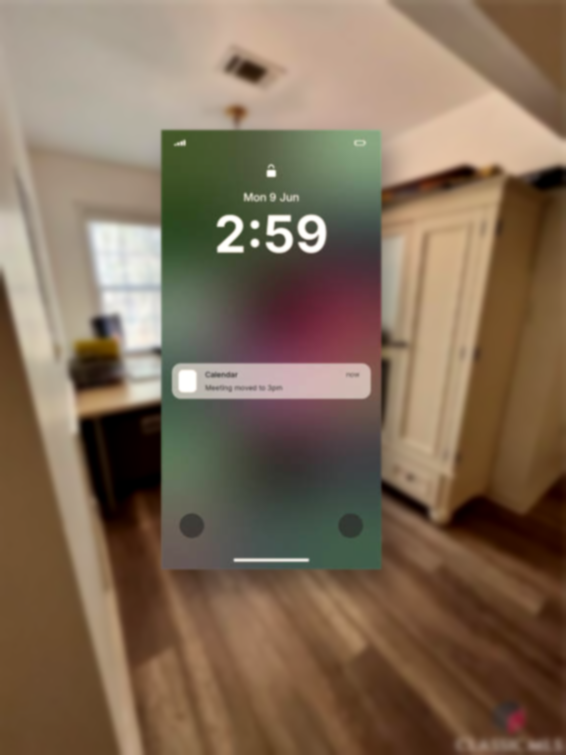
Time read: 2:59
